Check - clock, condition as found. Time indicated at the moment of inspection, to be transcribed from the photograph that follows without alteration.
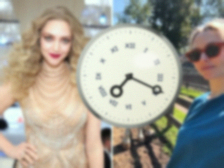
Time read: 7:19
